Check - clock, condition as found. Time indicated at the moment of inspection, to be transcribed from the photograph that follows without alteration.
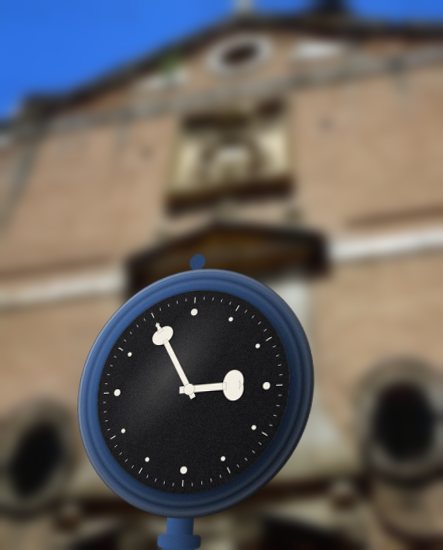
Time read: 2:55
